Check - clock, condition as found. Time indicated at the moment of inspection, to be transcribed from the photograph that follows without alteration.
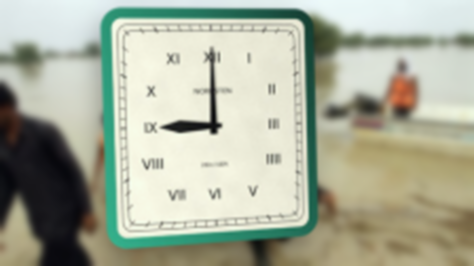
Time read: 9:00
